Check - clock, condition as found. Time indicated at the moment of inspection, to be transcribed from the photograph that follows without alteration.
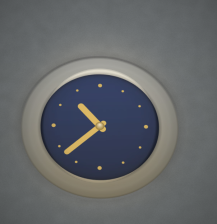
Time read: 10:38
